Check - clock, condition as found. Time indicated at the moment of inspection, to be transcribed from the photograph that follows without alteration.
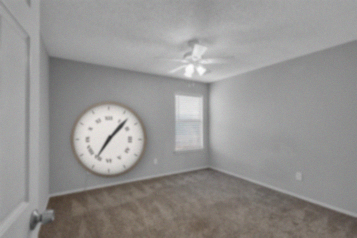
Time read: 7:07
